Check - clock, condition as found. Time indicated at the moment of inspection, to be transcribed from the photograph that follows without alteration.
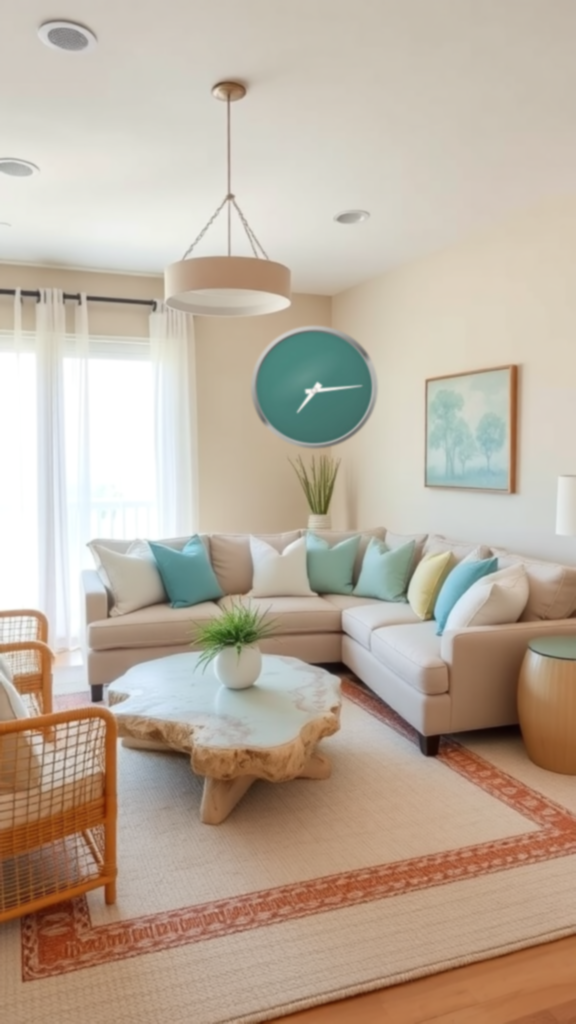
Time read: 7:14
